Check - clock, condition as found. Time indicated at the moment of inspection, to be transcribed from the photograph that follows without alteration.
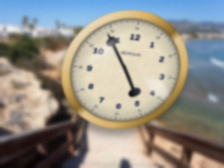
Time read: 4:54
